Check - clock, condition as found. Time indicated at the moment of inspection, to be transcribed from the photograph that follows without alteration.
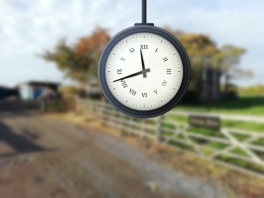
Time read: 11:42
